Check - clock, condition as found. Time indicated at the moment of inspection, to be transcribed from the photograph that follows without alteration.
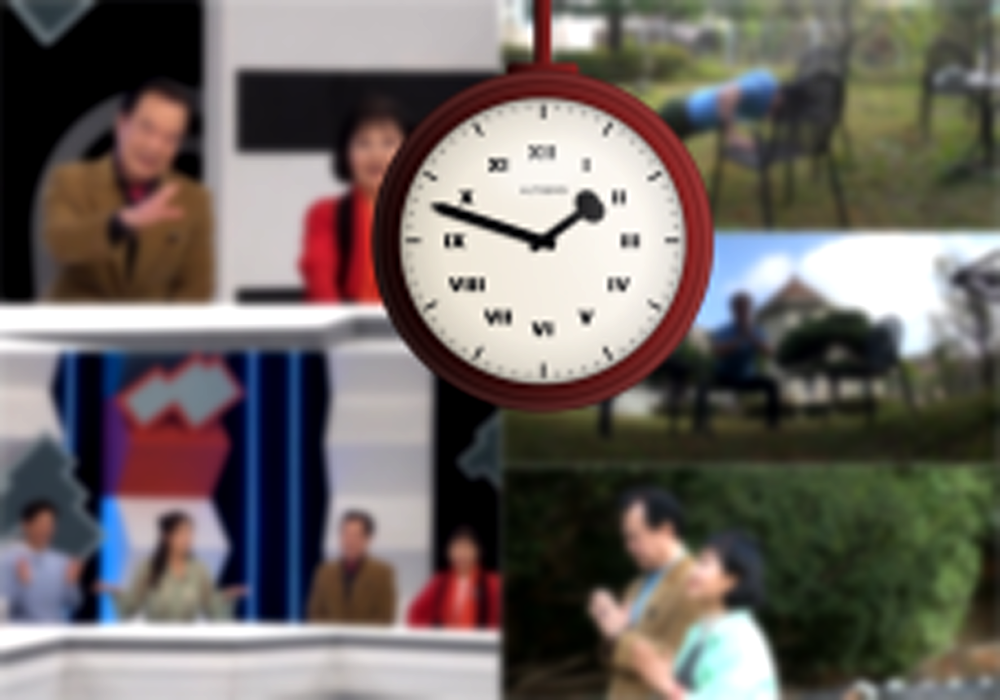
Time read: 1:48
